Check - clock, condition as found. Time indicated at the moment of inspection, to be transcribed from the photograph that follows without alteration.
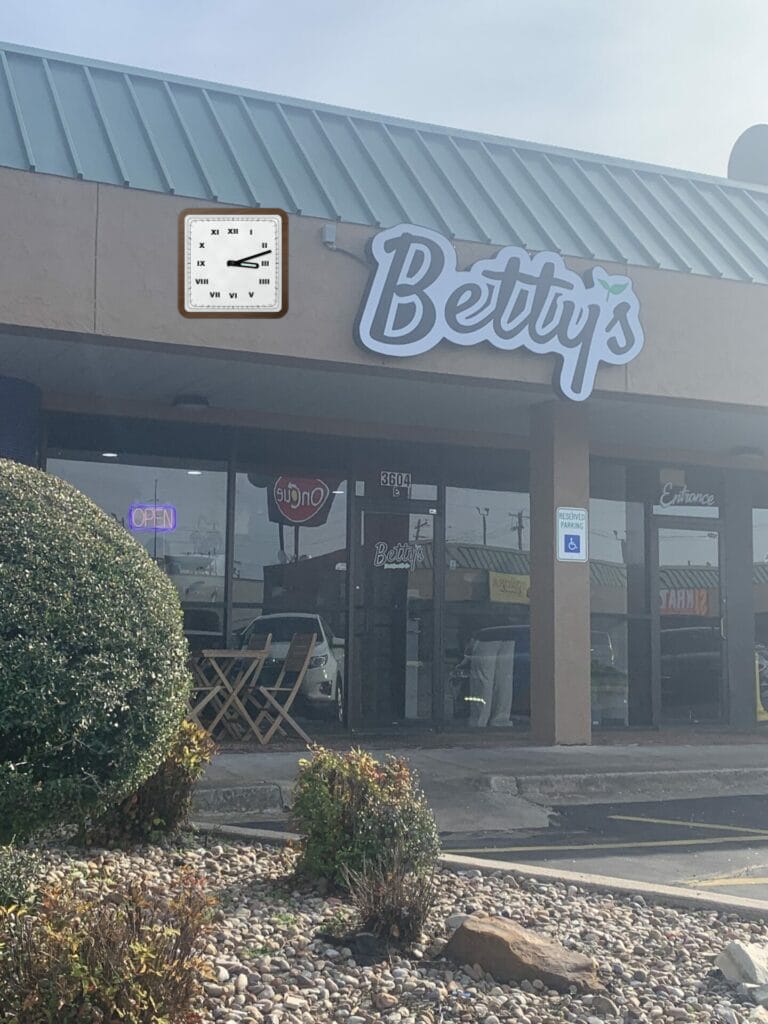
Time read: 3:12
